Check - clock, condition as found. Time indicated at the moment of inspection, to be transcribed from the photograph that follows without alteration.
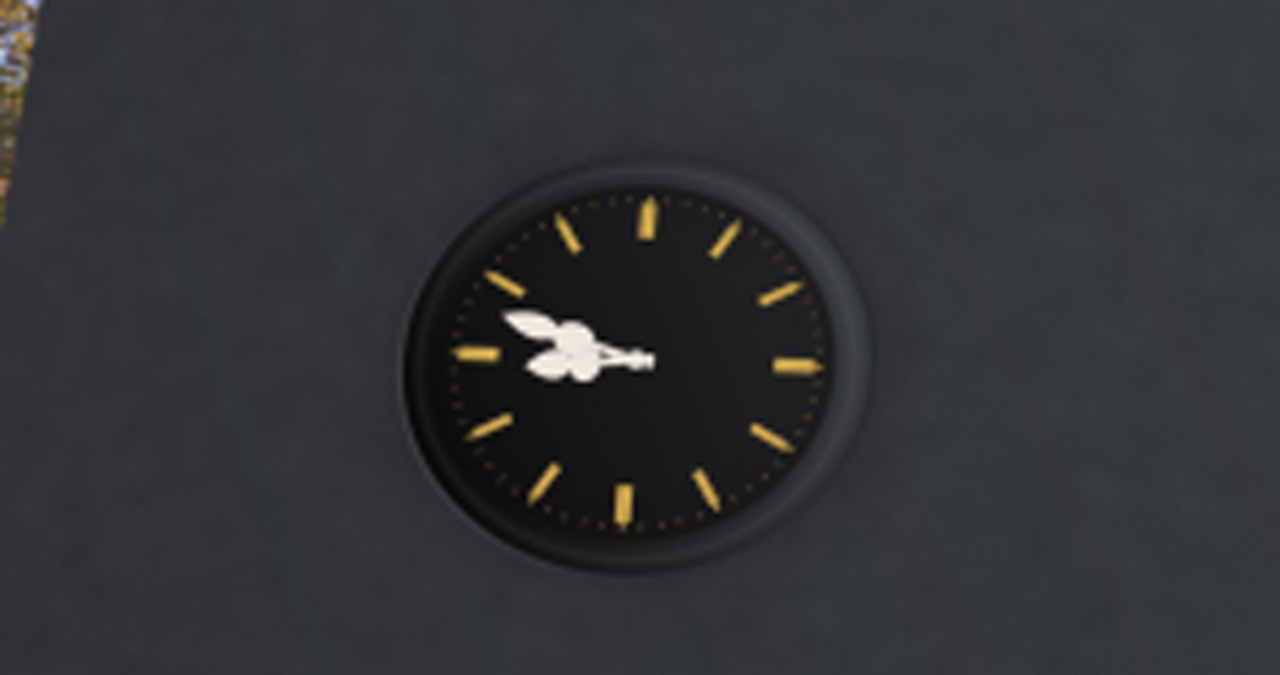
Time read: 8:48
